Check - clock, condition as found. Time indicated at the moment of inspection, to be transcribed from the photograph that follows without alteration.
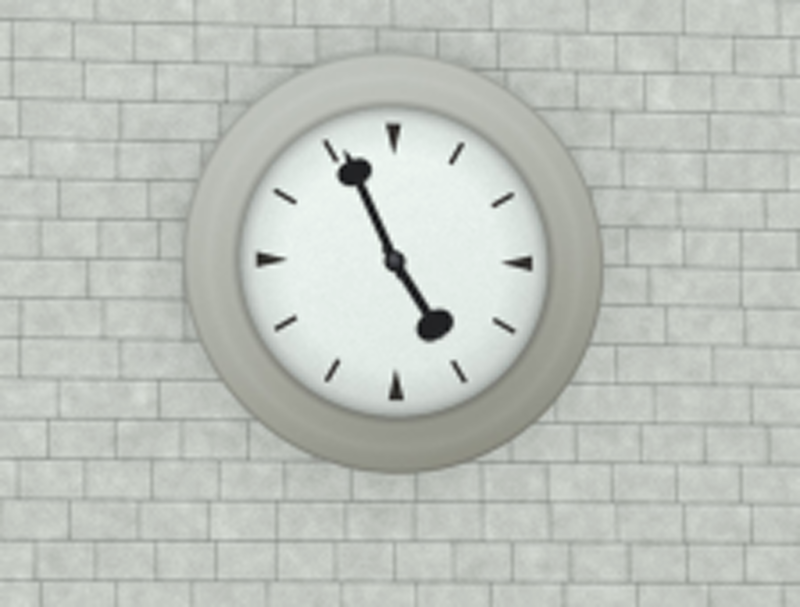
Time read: 4:56
